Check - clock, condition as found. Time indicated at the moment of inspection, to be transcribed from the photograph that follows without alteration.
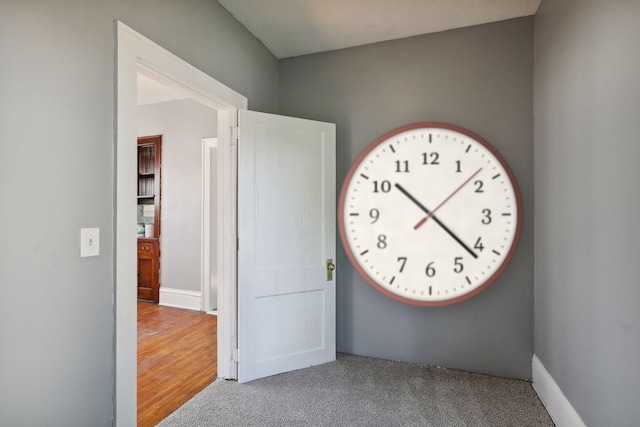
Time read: 10:22:08
